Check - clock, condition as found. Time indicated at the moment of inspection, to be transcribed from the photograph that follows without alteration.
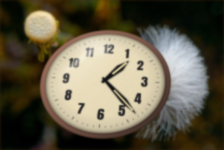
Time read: 1:23
